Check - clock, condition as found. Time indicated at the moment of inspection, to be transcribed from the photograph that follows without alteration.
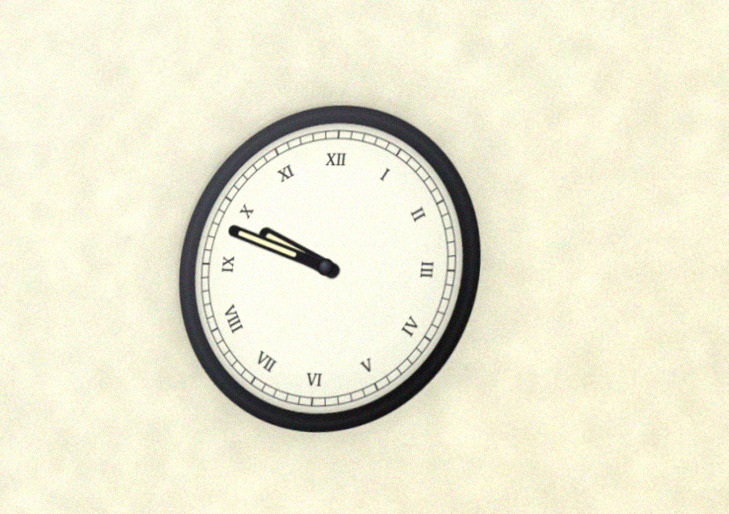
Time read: 9:48
